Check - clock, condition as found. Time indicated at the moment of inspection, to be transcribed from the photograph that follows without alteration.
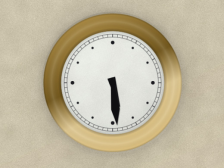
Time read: 5:29
